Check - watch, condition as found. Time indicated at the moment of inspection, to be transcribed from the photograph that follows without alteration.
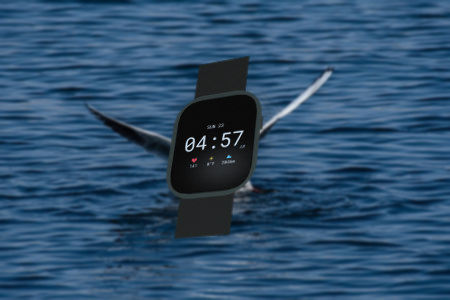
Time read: 4:57
